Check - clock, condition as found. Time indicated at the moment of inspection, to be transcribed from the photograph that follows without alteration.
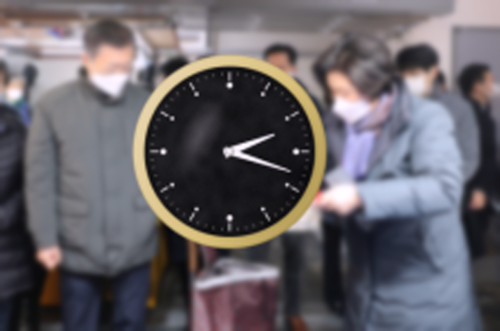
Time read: 2:18
